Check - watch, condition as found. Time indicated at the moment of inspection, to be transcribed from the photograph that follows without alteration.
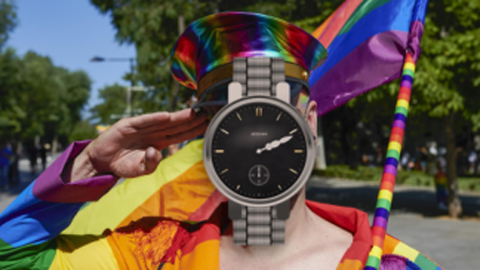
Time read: 2:11
